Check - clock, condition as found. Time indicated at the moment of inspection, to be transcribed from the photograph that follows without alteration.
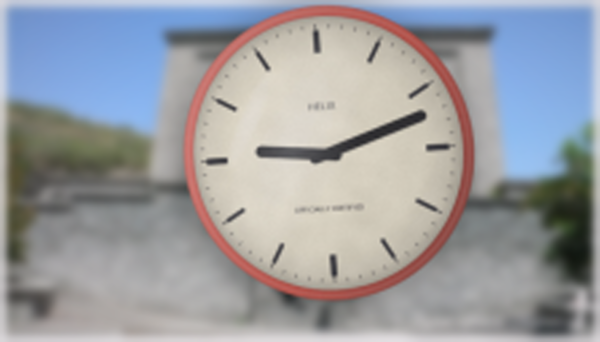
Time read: 9:12
